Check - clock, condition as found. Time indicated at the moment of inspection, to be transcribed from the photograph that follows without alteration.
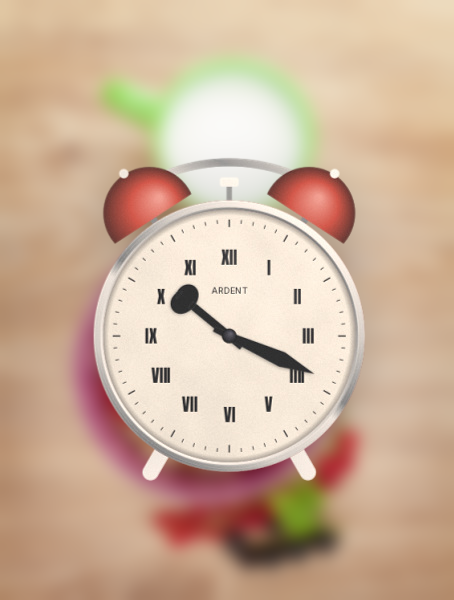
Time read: 10:19
